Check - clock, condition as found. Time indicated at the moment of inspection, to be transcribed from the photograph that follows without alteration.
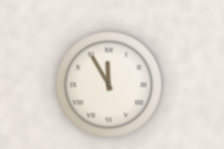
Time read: 11:55
